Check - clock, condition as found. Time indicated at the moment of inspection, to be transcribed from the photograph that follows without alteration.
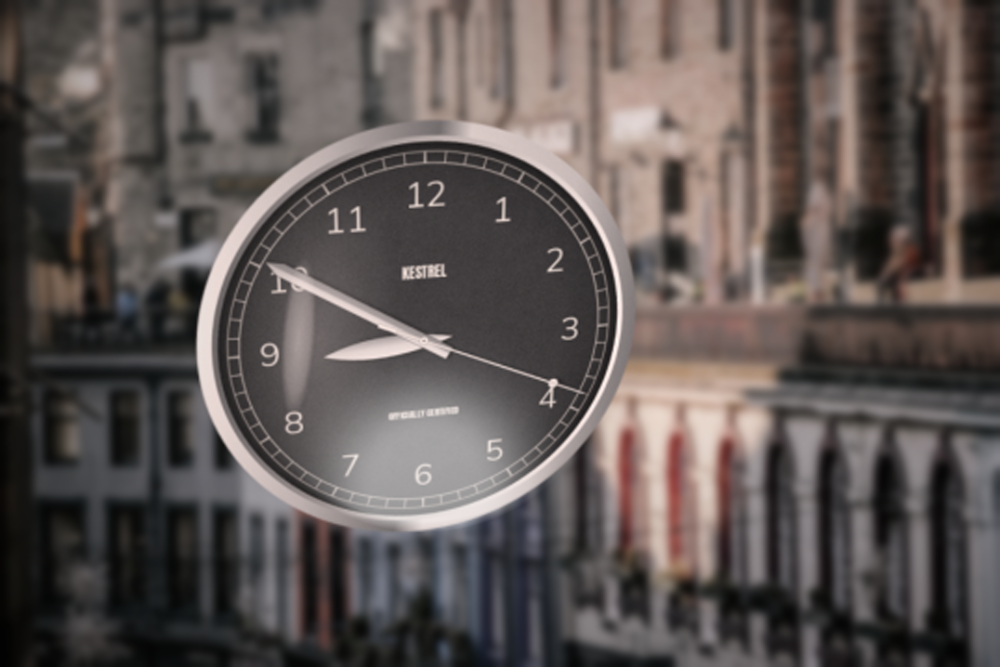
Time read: 8:50:19
